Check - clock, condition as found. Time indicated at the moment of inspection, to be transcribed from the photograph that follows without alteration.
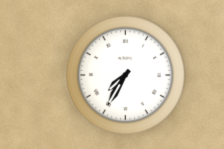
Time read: 7:35
